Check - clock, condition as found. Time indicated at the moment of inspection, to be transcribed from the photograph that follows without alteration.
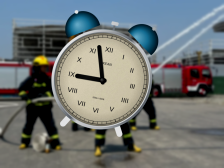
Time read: 8:57
